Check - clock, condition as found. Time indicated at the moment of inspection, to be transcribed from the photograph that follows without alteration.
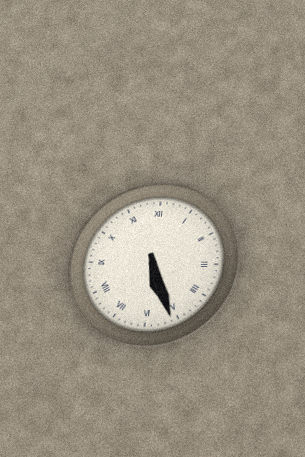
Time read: 5:26
